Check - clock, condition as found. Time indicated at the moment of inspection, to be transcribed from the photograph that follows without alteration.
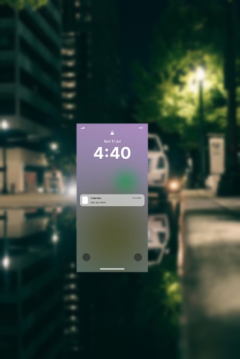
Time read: 4:40
